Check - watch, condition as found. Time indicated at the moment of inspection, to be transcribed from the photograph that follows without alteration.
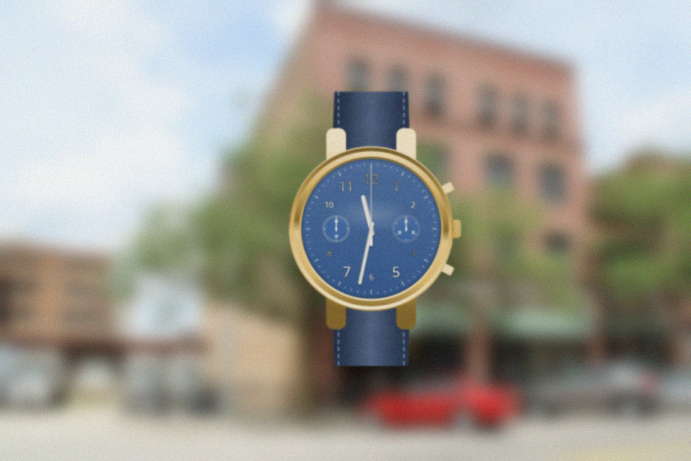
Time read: 11:32
